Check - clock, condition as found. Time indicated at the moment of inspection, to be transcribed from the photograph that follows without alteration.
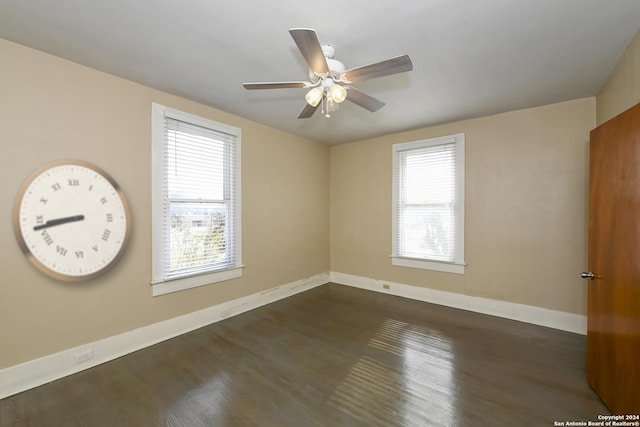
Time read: 8:43
